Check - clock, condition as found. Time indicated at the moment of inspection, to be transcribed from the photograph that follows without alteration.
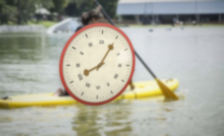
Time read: 8:05
